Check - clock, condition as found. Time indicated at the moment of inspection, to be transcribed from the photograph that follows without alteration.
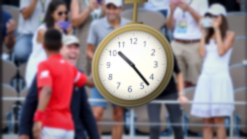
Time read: 10:23
